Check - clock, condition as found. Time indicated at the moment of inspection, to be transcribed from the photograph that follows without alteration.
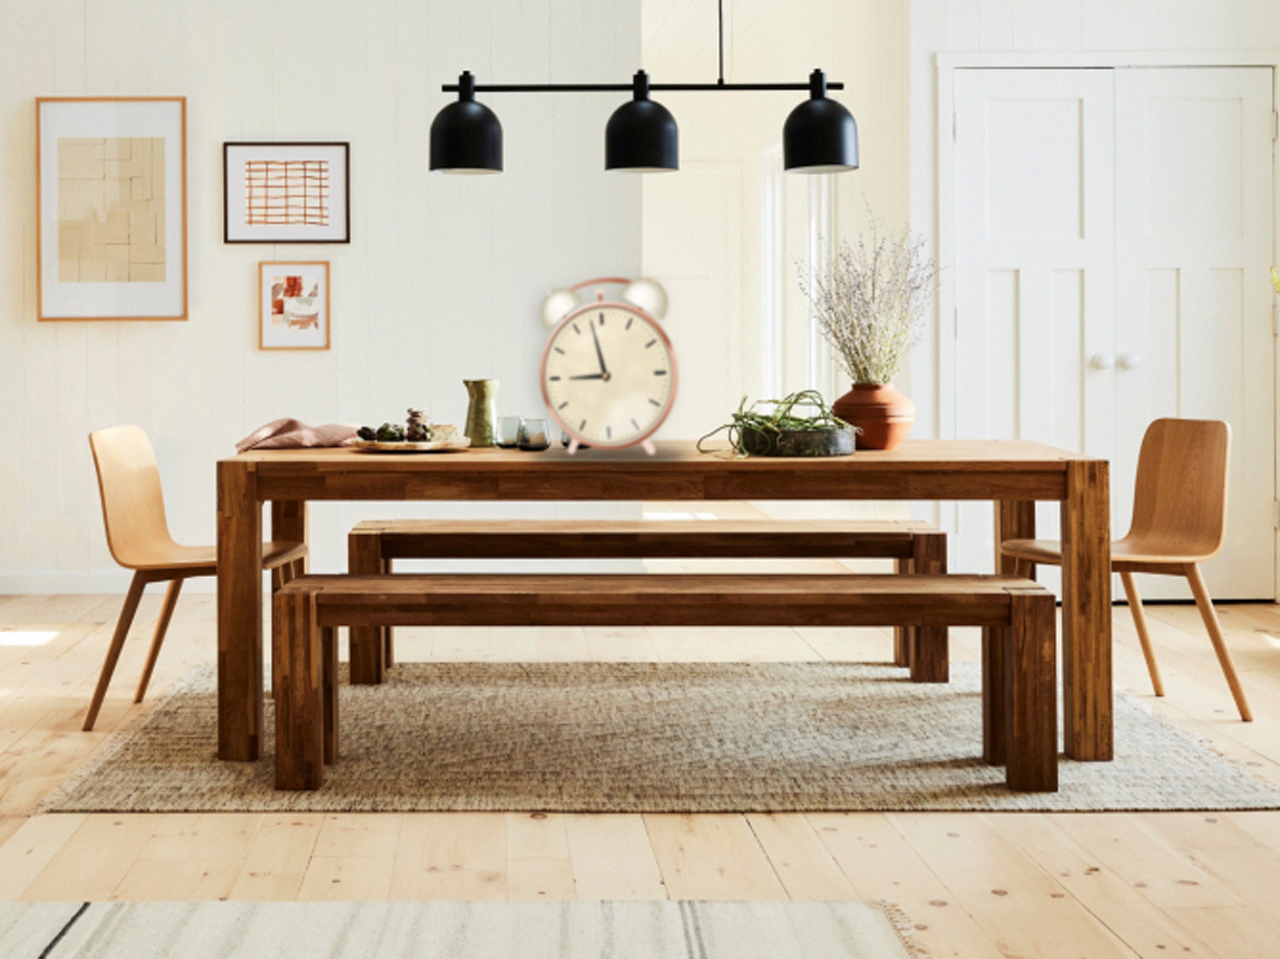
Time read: 8:58
